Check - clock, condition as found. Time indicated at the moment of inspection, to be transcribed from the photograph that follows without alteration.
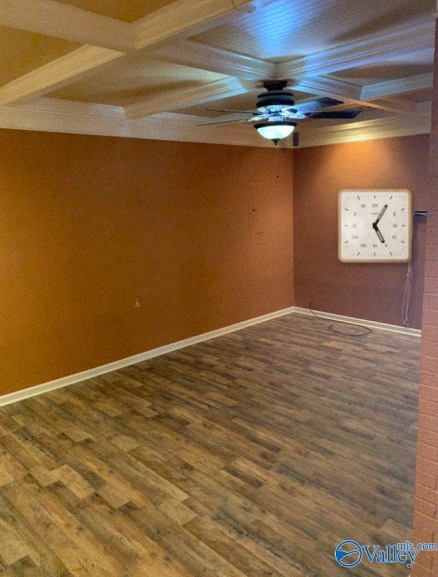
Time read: 5:05
